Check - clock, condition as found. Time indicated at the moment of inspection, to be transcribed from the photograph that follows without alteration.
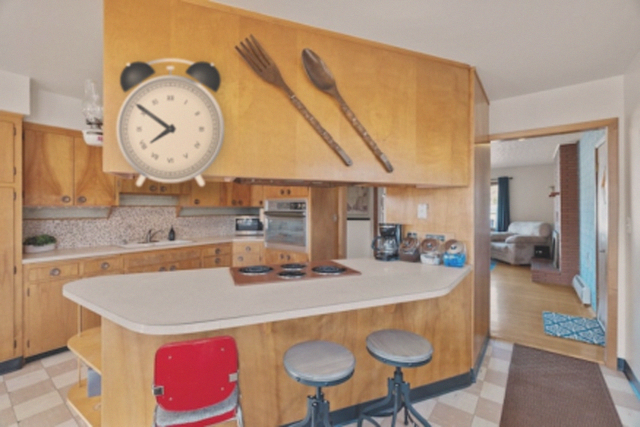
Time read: 7:51
